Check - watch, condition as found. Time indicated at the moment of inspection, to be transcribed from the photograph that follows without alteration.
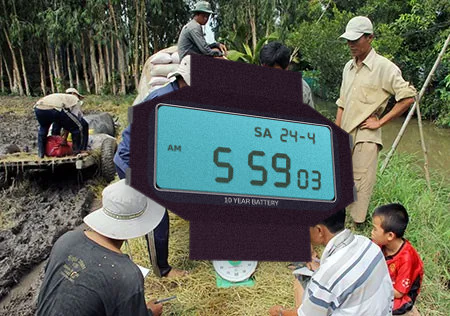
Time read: 5:59:03
